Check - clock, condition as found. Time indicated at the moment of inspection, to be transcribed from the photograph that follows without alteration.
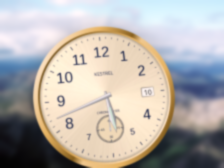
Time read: 5:42
